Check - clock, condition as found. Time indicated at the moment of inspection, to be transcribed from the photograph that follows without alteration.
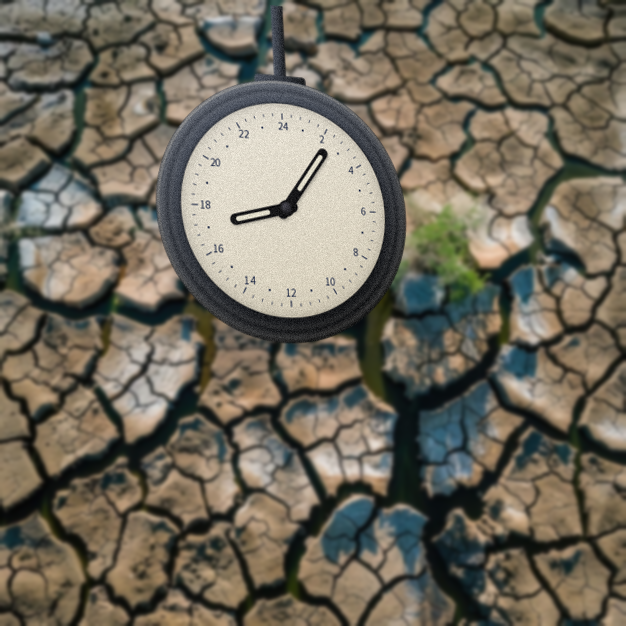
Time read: 17:06
